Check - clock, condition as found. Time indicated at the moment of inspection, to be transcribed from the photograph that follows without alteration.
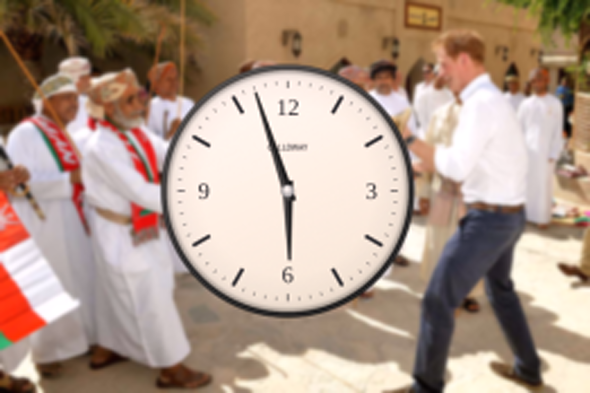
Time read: 5:57
